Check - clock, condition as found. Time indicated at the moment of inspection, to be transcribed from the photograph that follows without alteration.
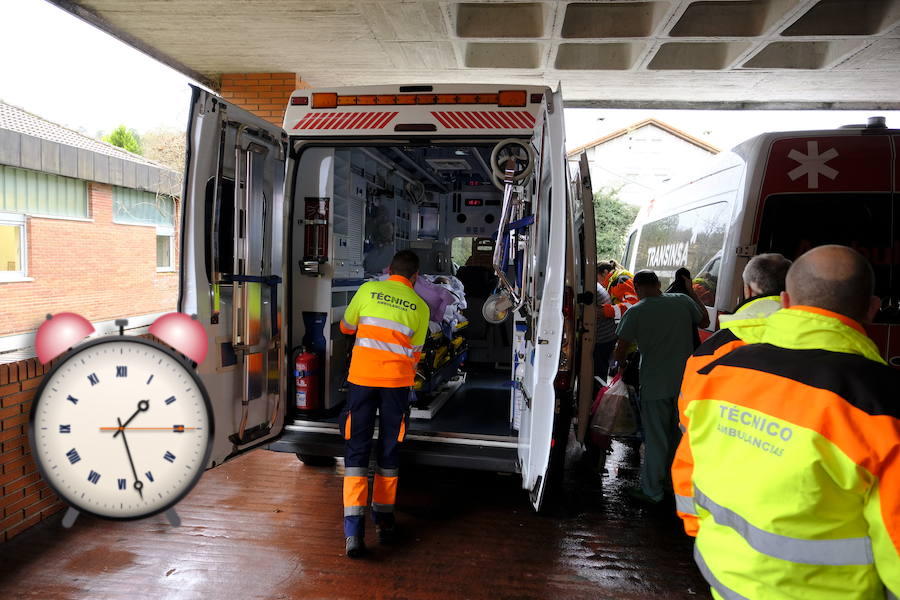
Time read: 1:27:15
